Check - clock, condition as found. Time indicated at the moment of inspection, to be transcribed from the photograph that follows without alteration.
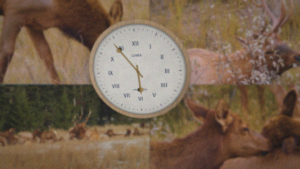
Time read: 5:54
